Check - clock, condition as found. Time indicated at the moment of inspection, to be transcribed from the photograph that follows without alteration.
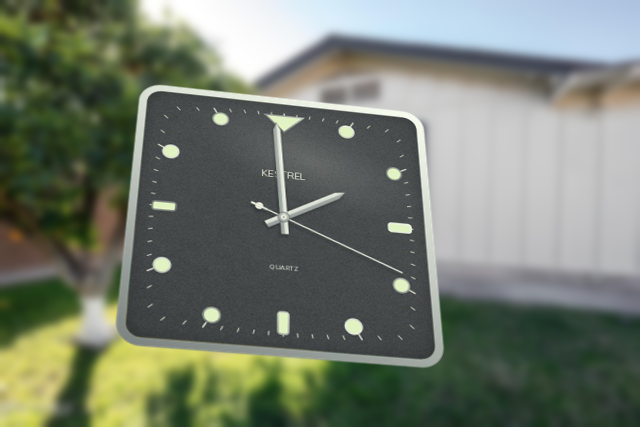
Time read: 1:59:19
